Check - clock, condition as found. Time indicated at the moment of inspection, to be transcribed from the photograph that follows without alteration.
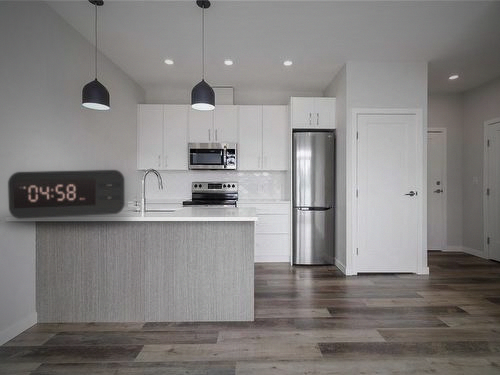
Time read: 4:58
